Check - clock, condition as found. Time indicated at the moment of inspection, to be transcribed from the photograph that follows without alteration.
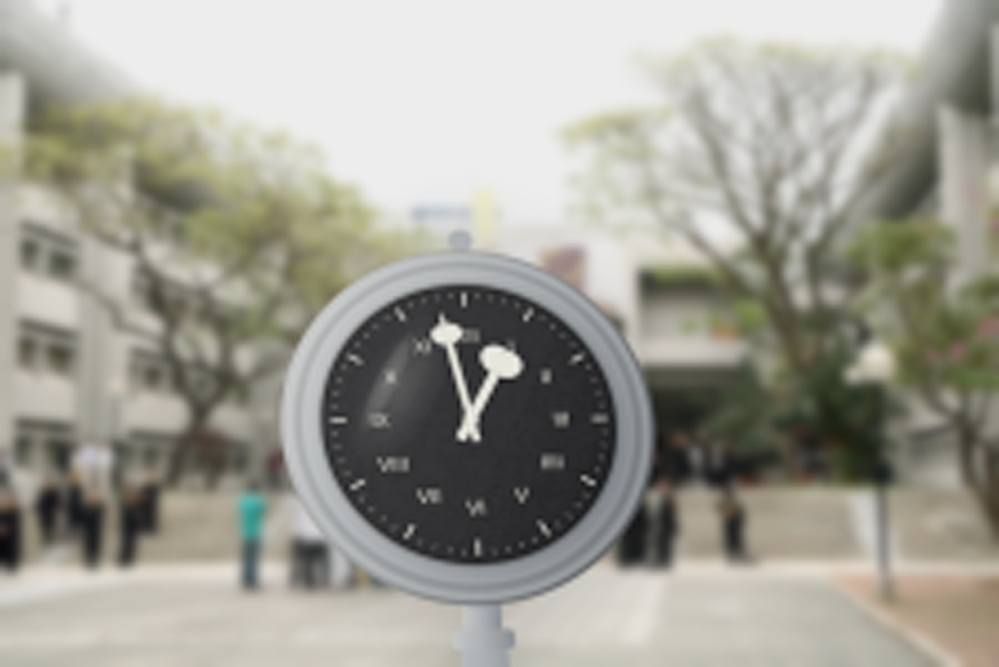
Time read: 12:58
